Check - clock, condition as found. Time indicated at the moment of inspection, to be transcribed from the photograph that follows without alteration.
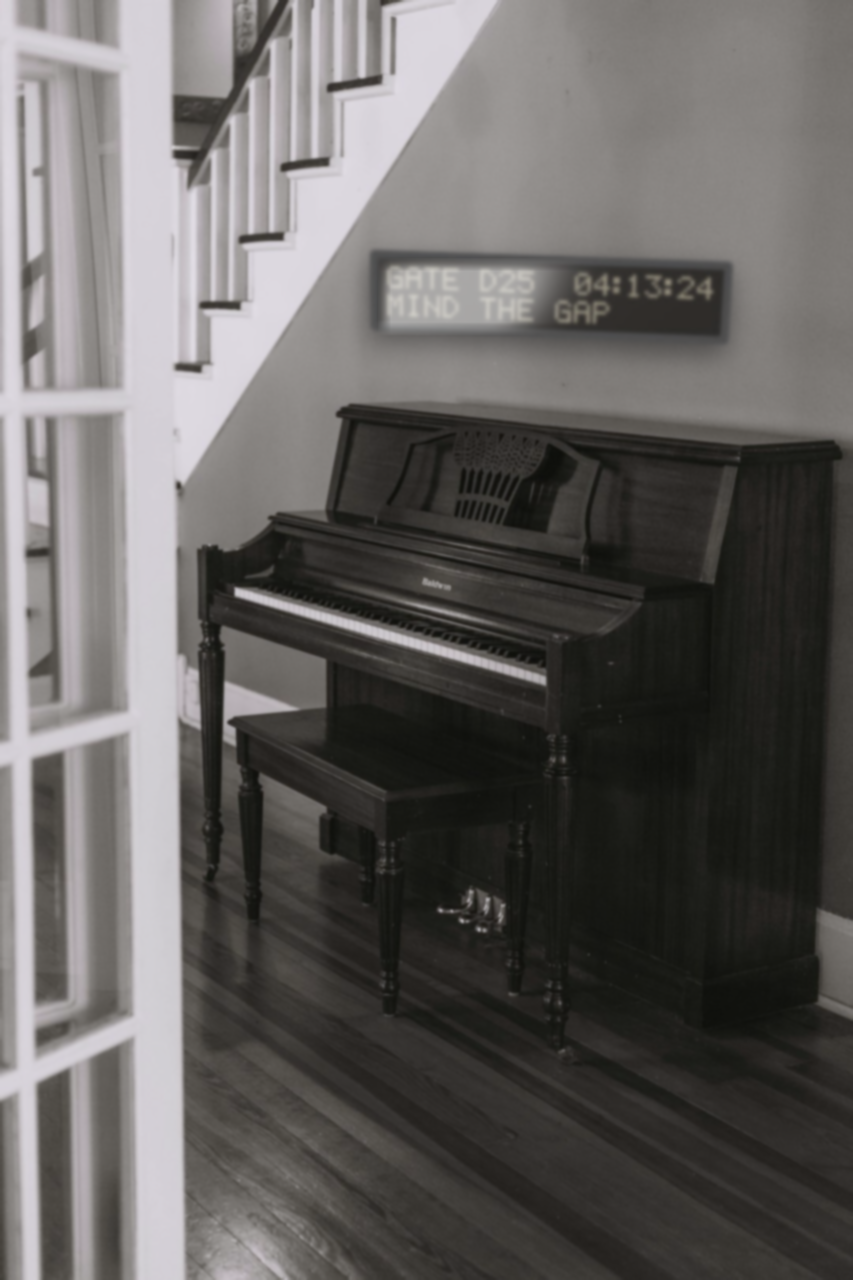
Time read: 4:13:24
